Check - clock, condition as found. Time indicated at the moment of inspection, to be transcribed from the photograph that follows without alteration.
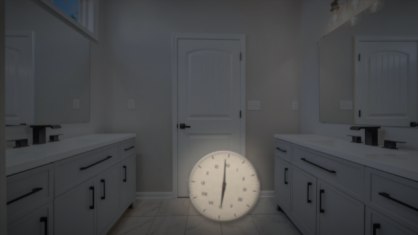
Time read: 5:59
